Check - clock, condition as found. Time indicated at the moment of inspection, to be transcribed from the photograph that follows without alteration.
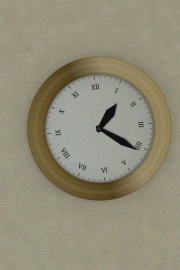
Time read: 1:21
